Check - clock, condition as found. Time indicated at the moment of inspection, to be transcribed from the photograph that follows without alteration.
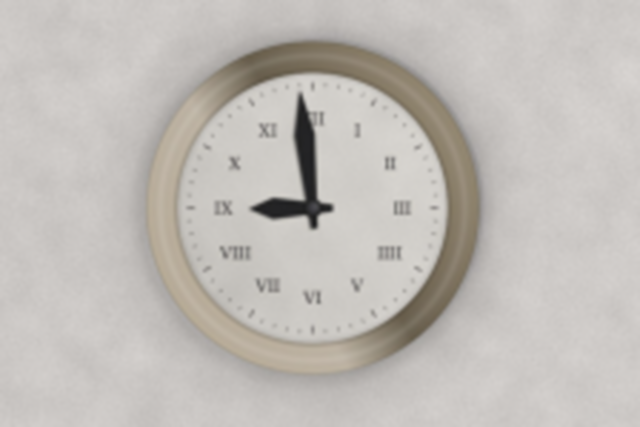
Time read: 8:59
